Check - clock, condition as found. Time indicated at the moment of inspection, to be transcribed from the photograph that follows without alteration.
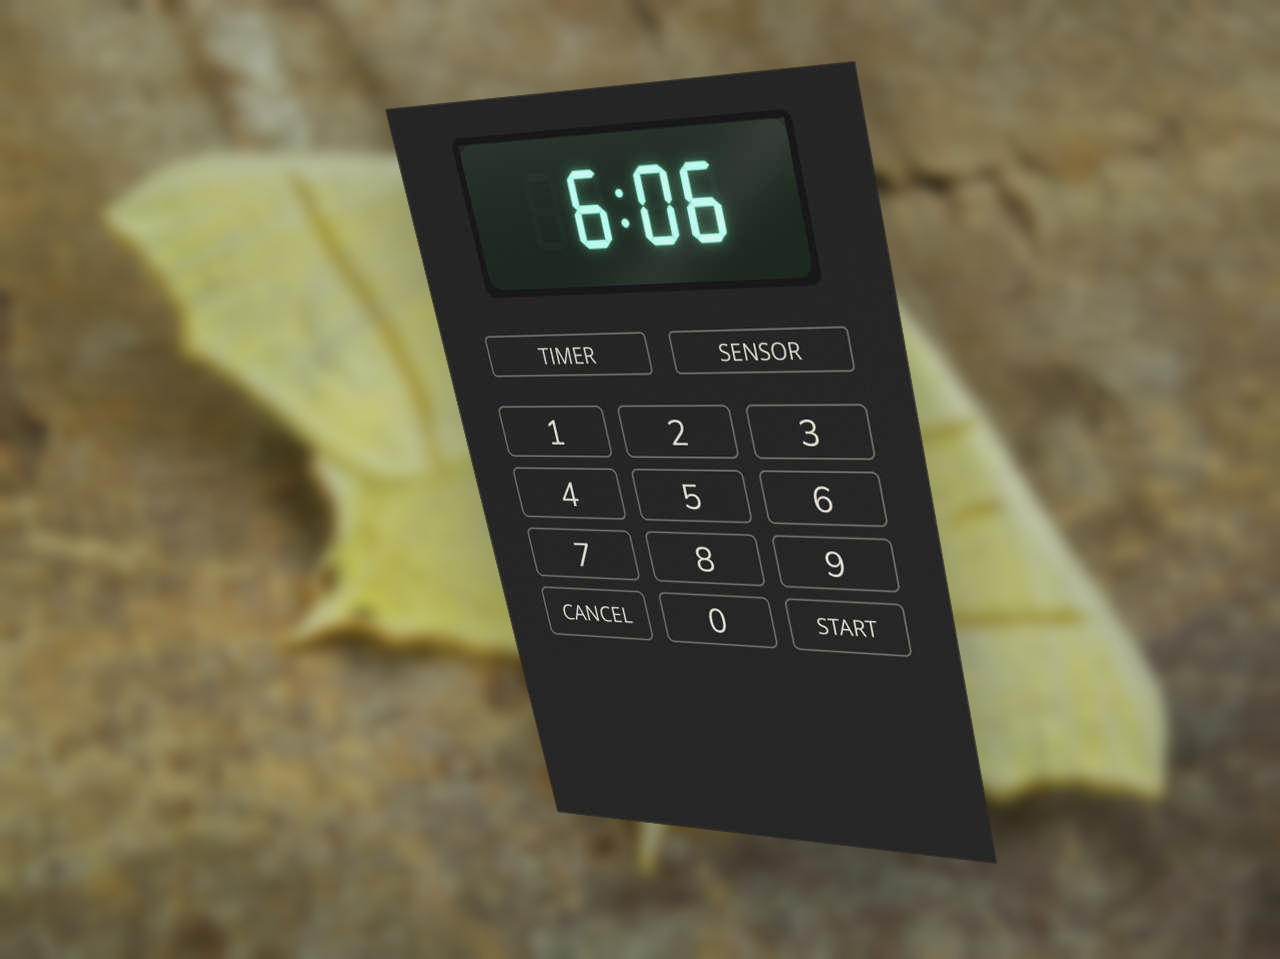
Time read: 6:06
